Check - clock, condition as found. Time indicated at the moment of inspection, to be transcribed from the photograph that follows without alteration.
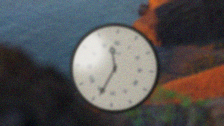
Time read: 11:34
